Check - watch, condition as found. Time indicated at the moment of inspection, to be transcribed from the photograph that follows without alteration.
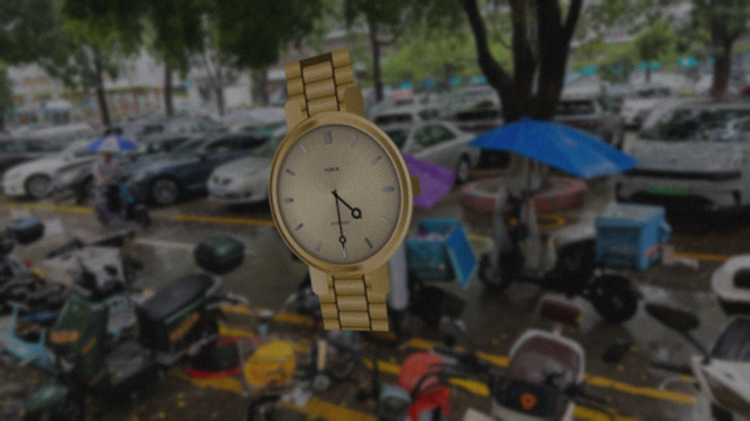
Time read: 4:30
